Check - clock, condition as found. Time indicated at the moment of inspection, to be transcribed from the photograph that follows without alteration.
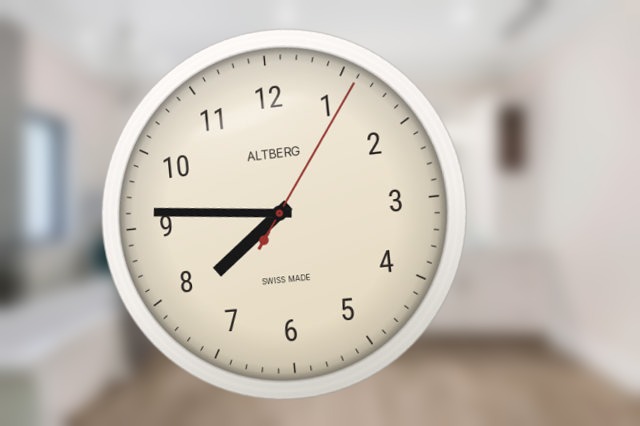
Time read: 7:46:06
